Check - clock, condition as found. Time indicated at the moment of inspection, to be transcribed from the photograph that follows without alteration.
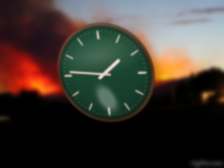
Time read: 1:46
